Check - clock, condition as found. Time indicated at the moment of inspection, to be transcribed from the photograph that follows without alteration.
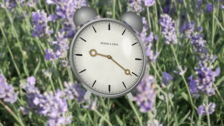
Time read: 9:21
